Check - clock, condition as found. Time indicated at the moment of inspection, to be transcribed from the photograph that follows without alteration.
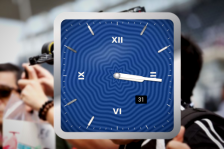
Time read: 3:16
